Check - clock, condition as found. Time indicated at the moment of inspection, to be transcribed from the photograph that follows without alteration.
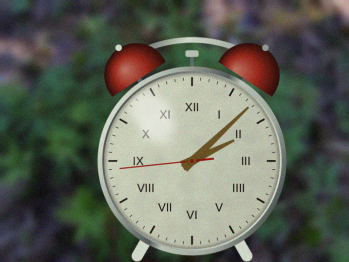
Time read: 2:07:44
